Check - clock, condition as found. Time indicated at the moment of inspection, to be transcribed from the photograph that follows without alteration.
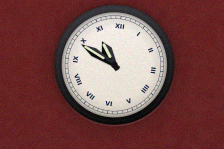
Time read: 10:49
